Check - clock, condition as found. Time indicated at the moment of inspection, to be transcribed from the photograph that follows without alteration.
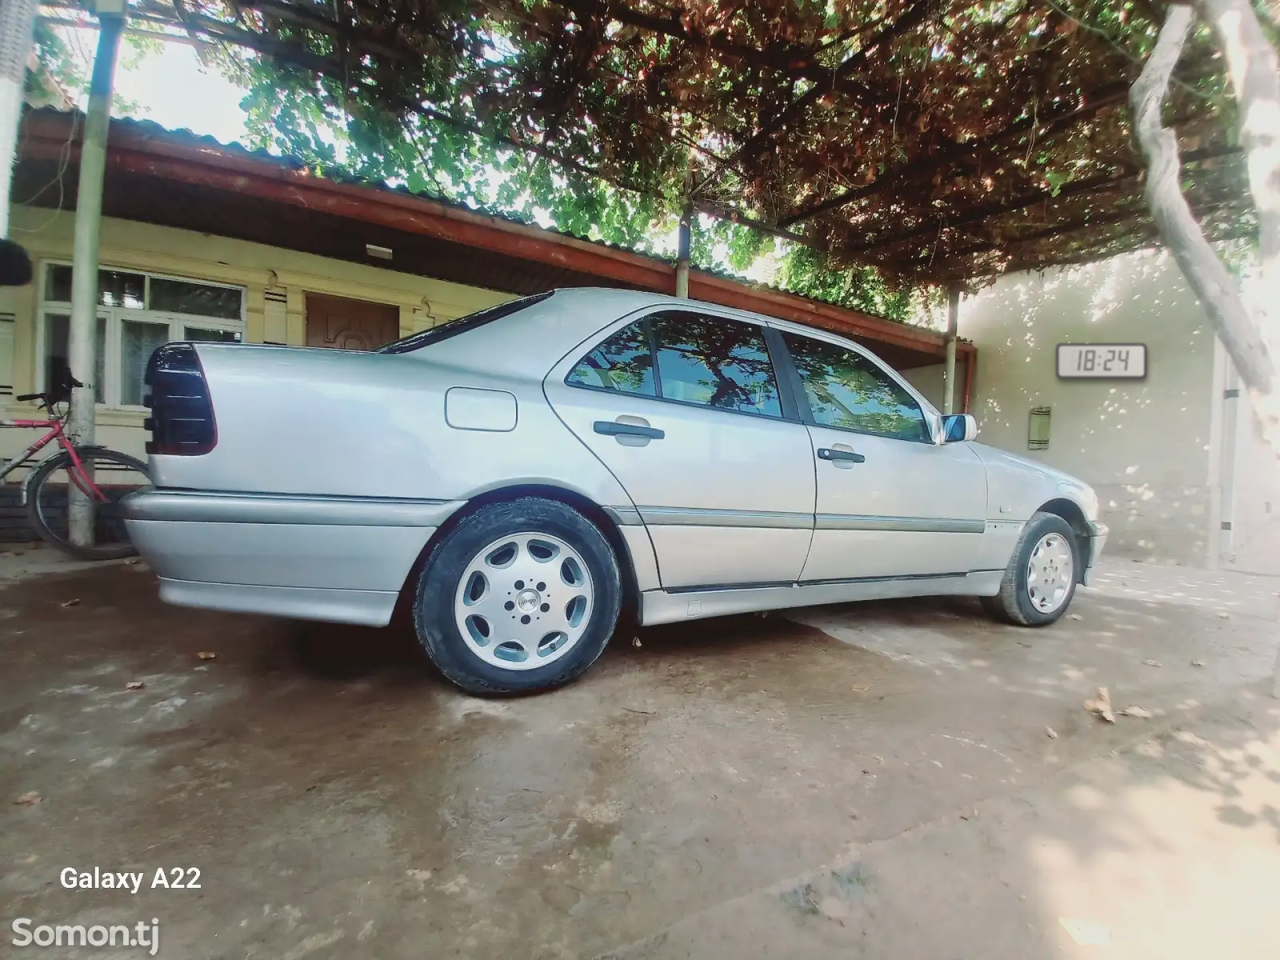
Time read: 18:24
